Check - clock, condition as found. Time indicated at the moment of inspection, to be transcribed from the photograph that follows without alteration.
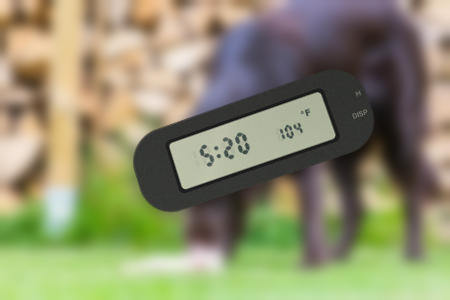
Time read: 5:20
